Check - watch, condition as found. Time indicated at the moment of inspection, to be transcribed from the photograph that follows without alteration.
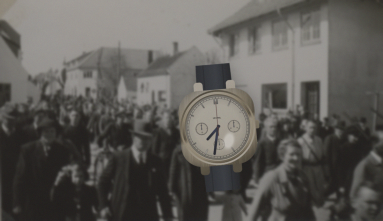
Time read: 7:32
